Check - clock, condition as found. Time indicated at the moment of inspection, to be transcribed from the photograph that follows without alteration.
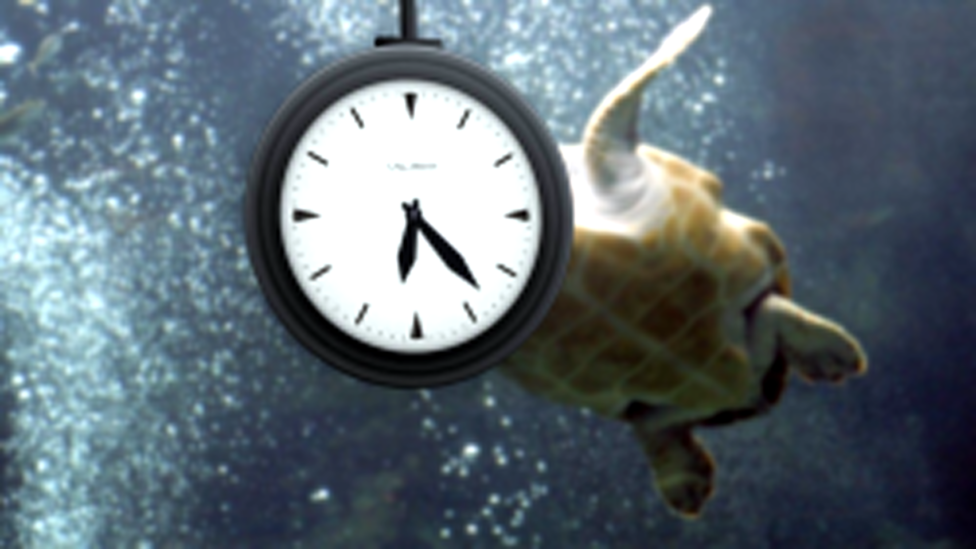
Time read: 6:23
